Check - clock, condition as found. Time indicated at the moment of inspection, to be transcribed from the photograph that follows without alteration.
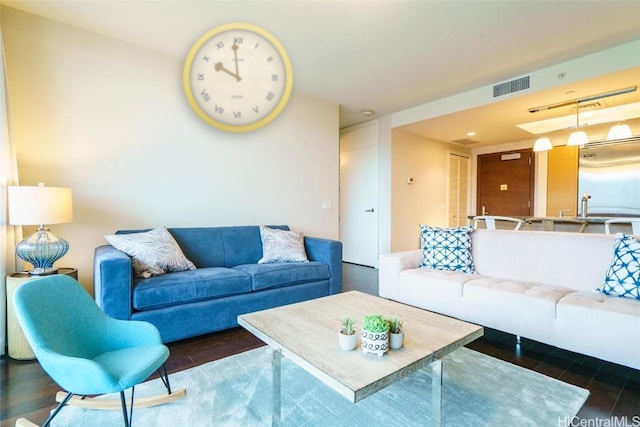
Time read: 9:59
